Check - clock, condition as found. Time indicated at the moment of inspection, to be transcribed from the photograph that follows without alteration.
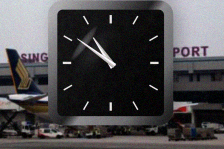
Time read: 10:51
